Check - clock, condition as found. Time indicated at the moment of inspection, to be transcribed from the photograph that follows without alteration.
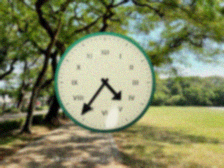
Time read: 4:36
